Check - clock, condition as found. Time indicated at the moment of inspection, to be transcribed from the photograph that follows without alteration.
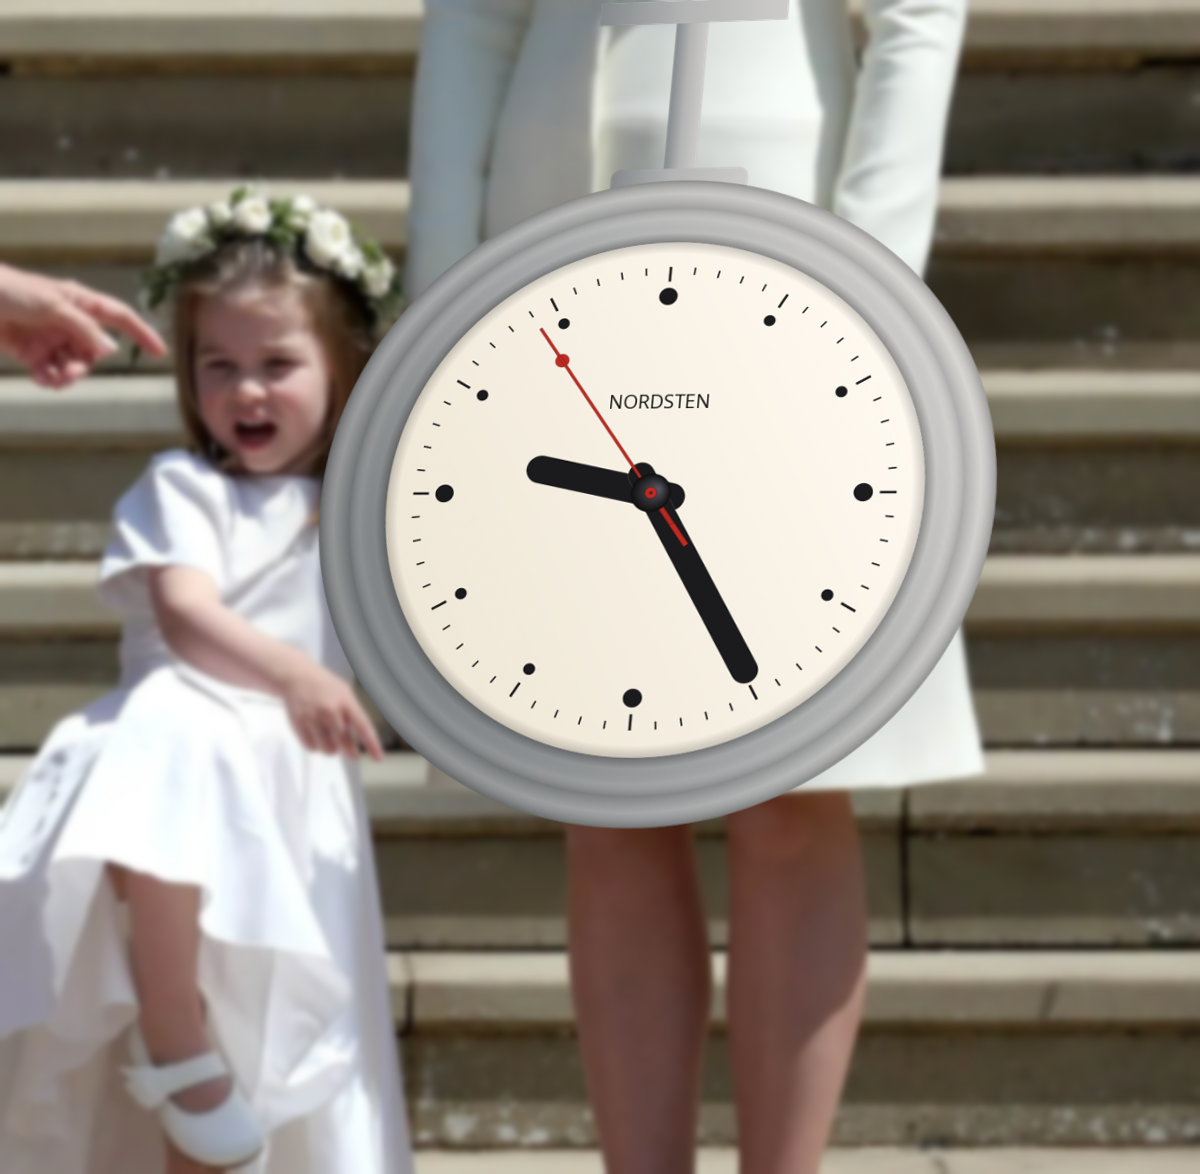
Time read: 9:24:54
